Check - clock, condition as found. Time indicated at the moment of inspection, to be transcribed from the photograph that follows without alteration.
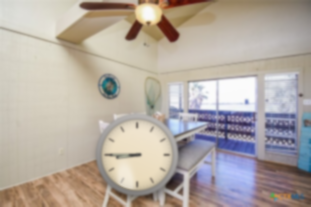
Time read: 8:45
